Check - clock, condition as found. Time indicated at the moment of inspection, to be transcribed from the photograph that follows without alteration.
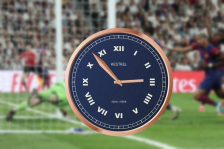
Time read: 2:53
